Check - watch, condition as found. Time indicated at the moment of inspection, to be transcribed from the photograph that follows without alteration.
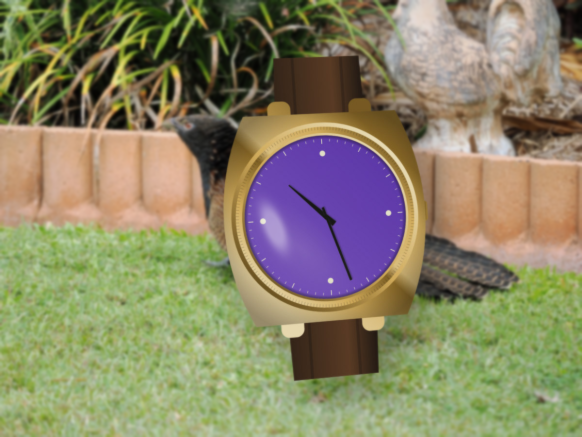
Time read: 10:27
